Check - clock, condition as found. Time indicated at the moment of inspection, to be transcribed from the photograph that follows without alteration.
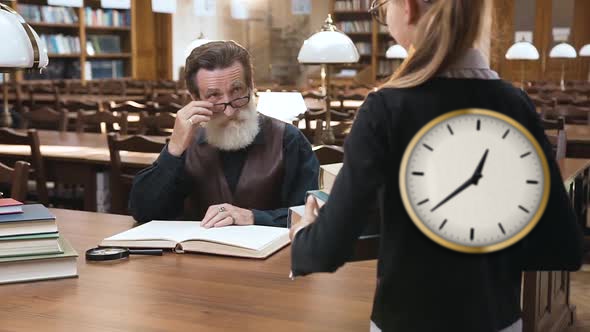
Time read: 12:38
